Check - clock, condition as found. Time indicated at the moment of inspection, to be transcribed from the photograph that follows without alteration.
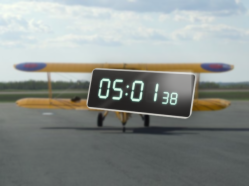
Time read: 5:01:38
